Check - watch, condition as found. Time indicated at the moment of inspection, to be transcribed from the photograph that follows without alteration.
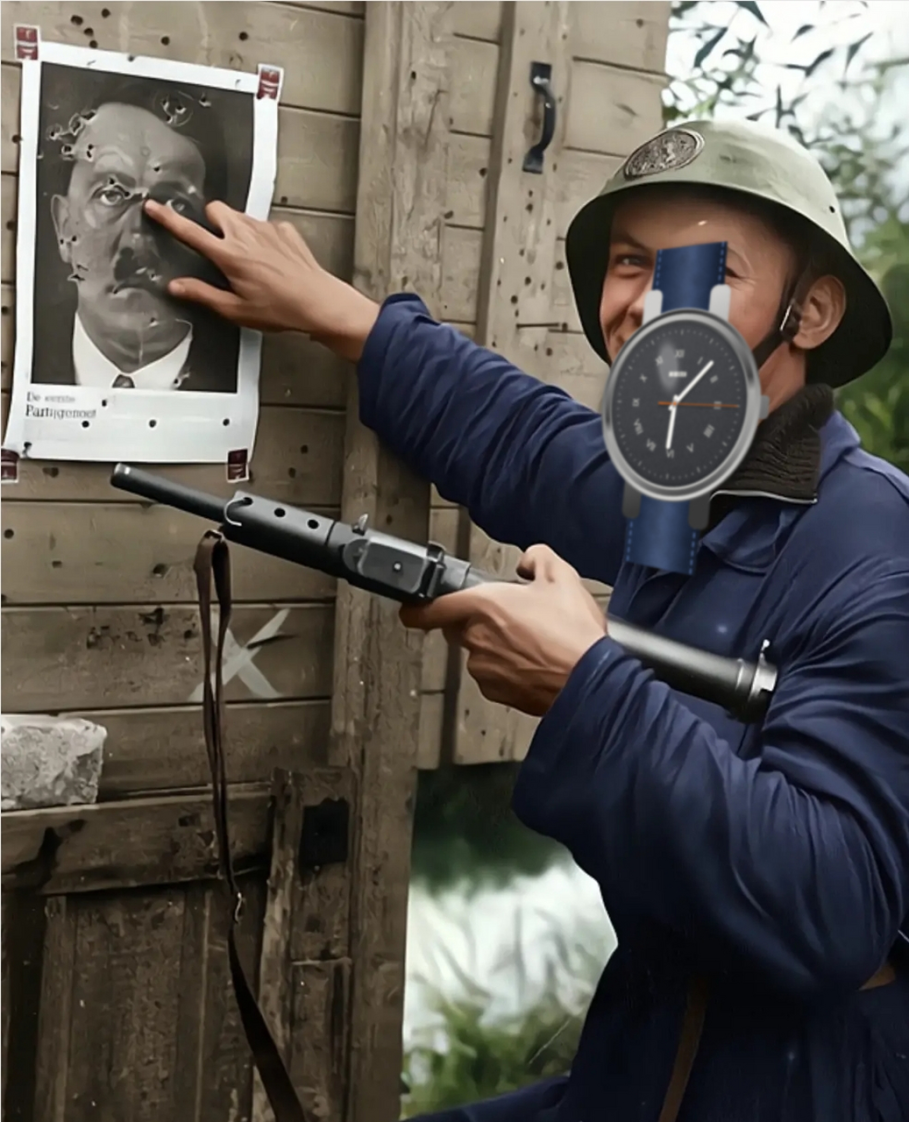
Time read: 6:07:15
